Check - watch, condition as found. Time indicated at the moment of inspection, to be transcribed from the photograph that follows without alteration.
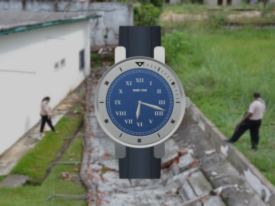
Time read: 6:18
